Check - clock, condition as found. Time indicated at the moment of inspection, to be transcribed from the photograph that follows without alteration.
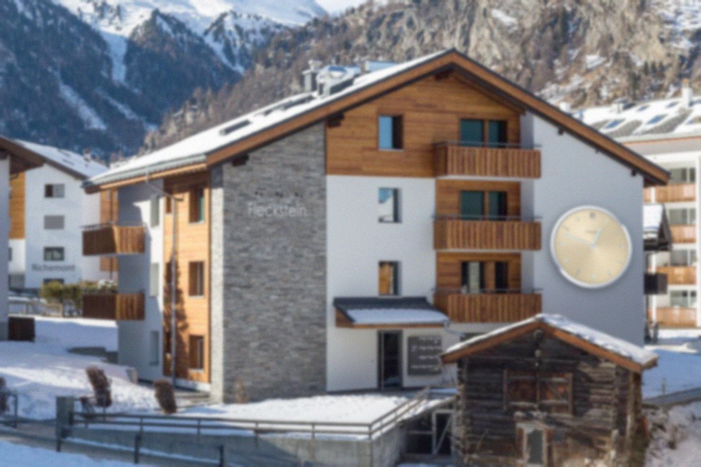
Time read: 12:48
